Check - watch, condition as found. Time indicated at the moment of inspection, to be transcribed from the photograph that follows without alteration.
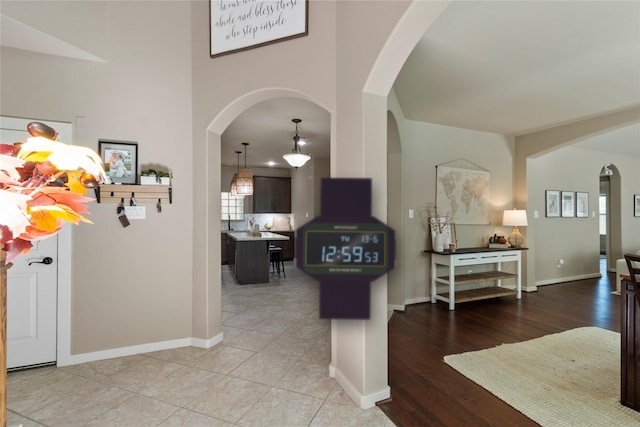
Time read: 12:59
